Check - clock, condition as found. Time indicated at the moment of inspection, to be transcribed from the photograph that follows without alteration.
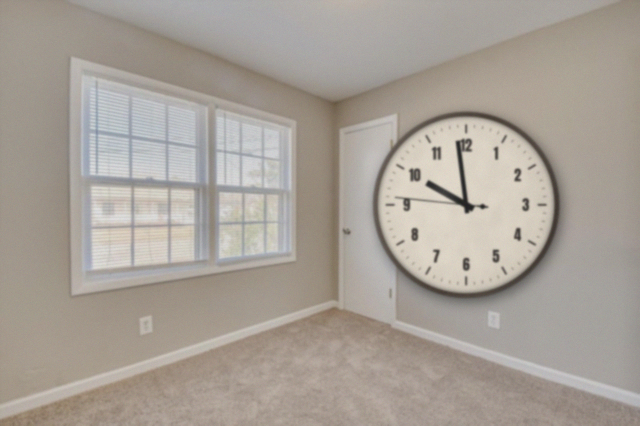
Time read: 9:58:46
